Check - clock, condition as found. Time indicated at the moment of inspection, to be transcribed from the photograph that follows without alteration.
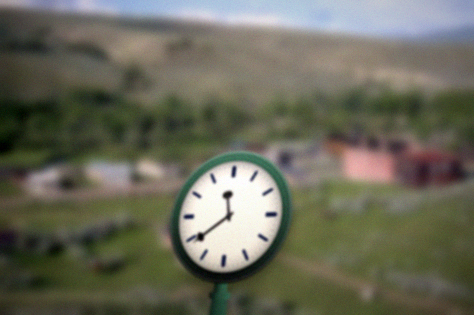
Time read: 11:39
